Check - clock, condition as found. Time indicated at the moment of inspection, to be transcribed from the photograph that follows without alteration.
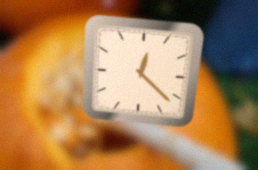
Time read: 12:22
